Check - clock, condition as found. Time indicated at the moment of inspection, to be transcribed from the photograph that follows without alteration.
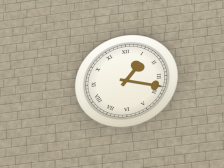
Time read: 1:18
